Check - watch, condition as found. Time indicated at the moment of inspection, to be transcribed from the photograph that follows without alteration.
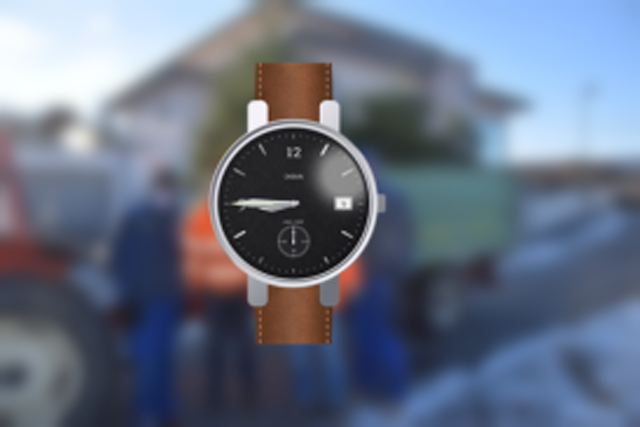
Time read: 8:45
